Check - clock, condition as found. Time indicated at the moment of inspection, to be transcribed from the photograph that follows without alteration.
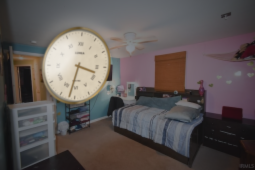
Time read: 3:32
